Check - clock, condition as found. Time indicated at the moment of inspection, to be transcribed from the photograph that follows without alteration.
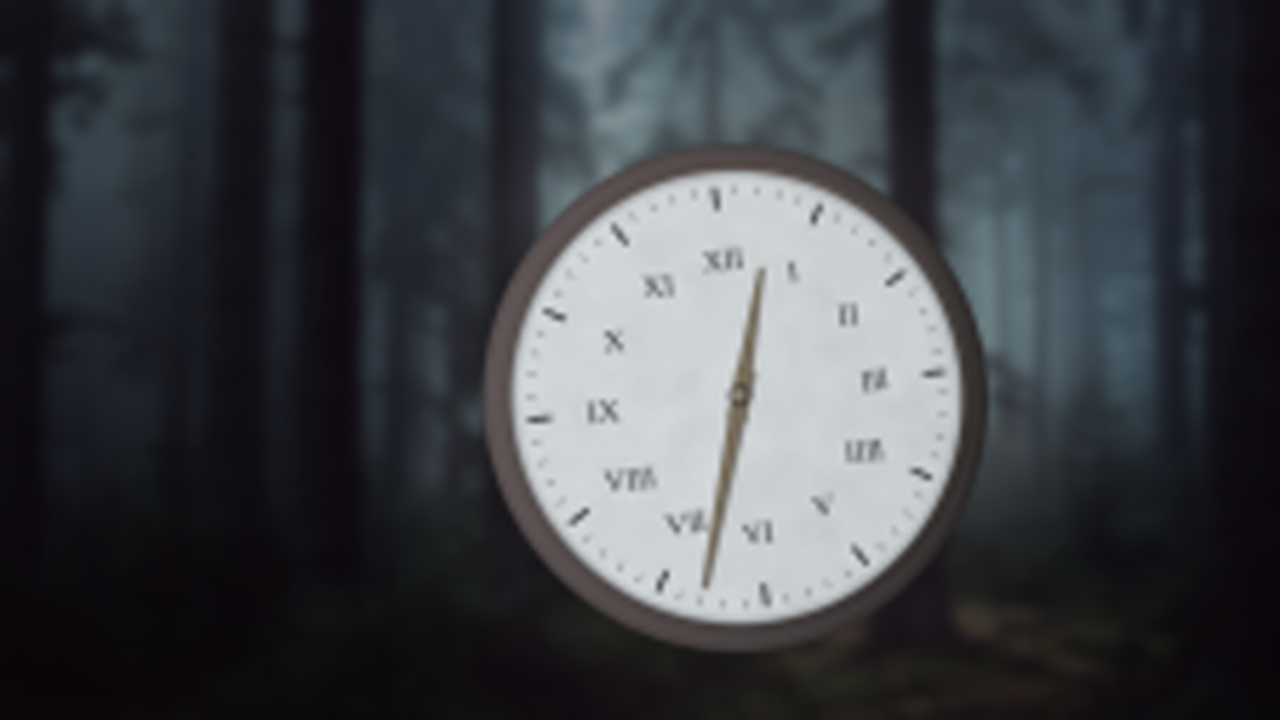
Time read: 12:33
